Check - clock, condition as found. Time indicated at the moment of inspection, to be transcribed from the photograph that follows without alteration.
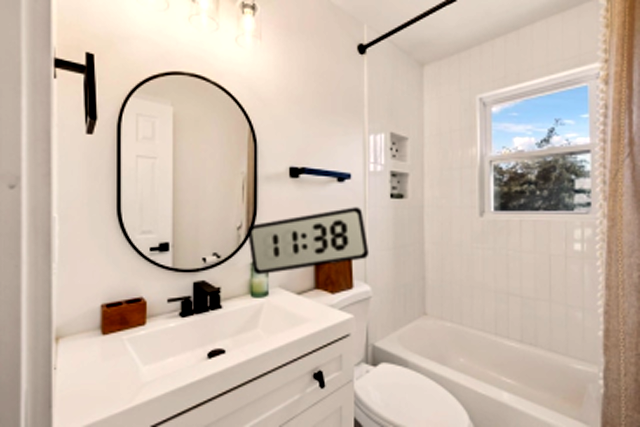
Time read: 11:38
